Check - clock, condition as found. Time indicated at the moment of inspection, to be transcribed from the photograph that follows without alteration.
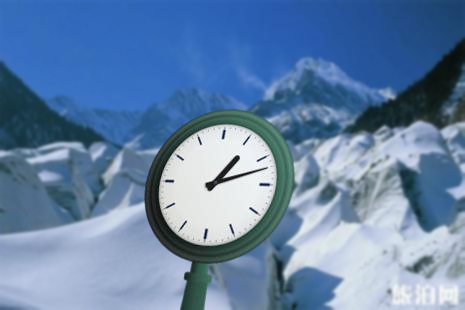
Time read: 1:12
